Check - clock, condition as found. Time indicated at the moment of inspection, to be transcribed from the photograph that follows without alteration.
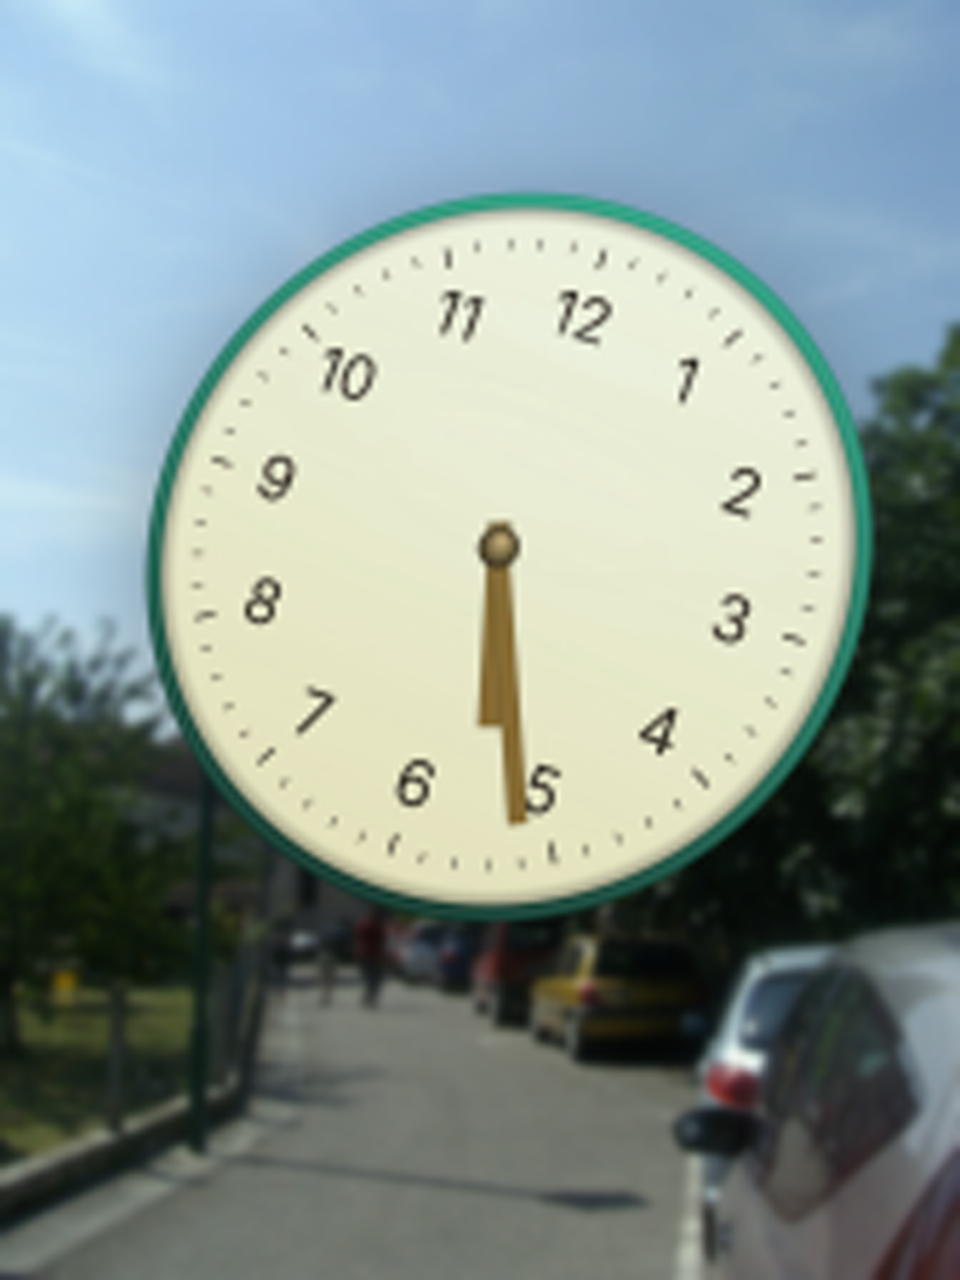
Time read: 5:26
